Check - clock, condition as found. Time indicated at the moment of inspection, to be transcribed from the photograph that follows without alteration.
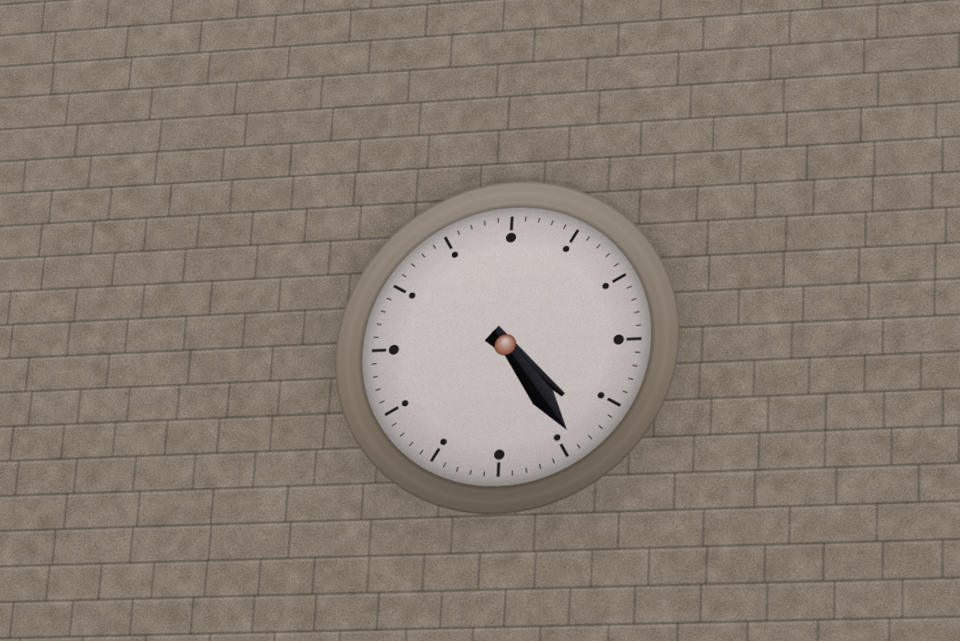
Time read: 4:24
